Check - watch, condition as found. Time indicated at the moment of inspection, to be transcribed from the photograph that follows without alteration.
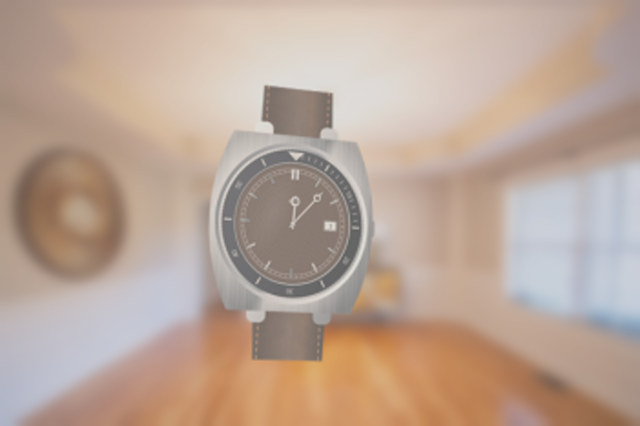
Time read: 12:07
